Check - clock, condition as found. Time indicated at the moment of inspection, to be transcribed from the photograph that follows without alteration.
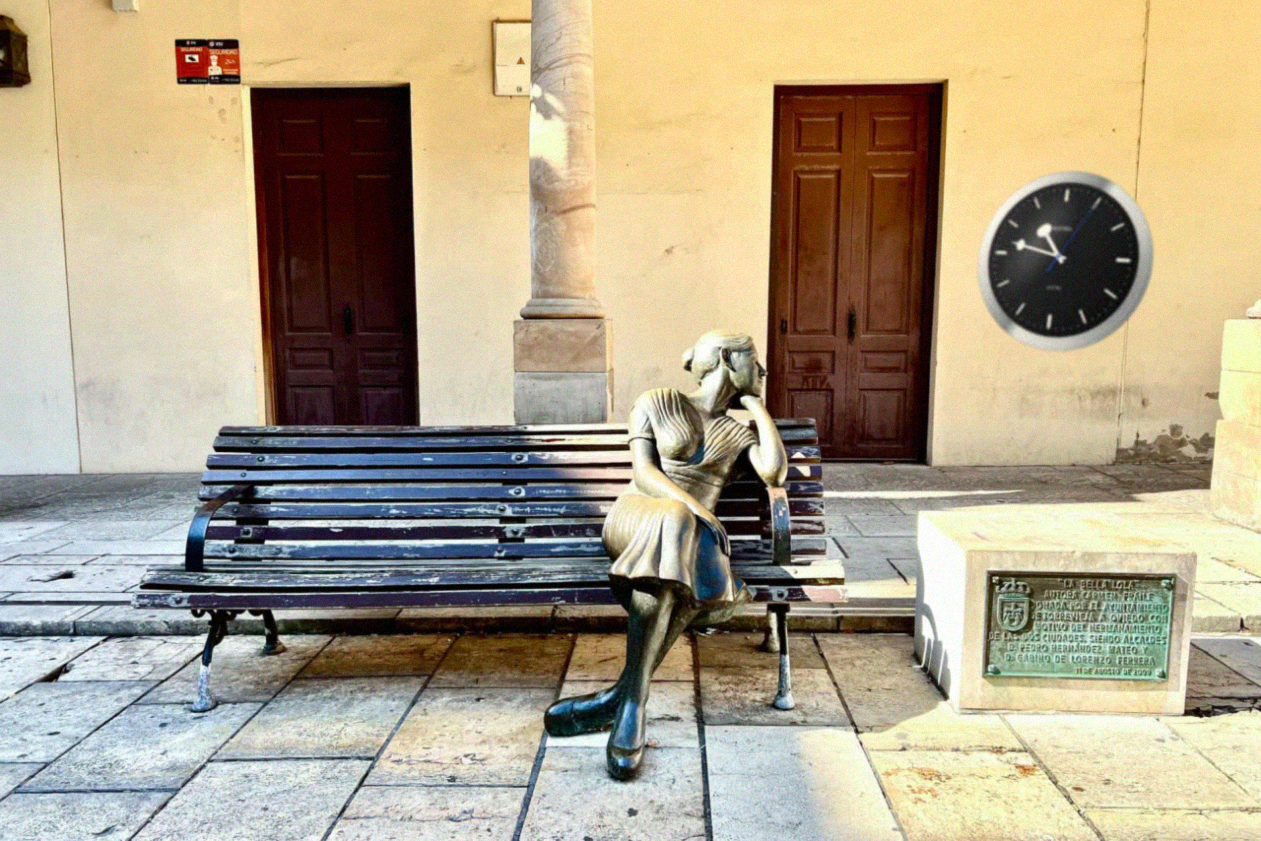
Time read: 10:47:05
